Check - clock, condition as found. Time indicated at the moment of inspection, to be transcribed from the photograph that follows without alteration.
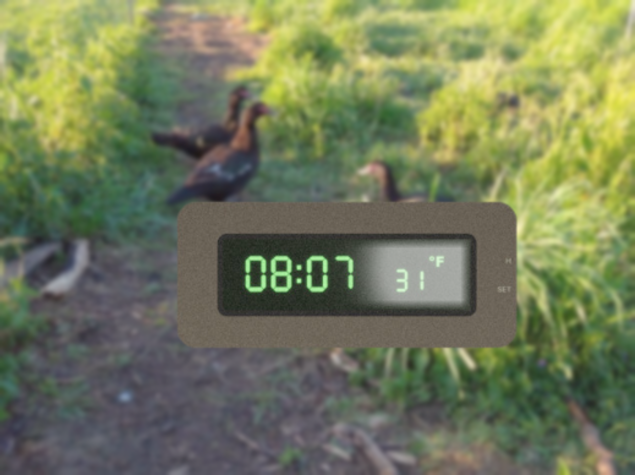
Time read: 8:07
